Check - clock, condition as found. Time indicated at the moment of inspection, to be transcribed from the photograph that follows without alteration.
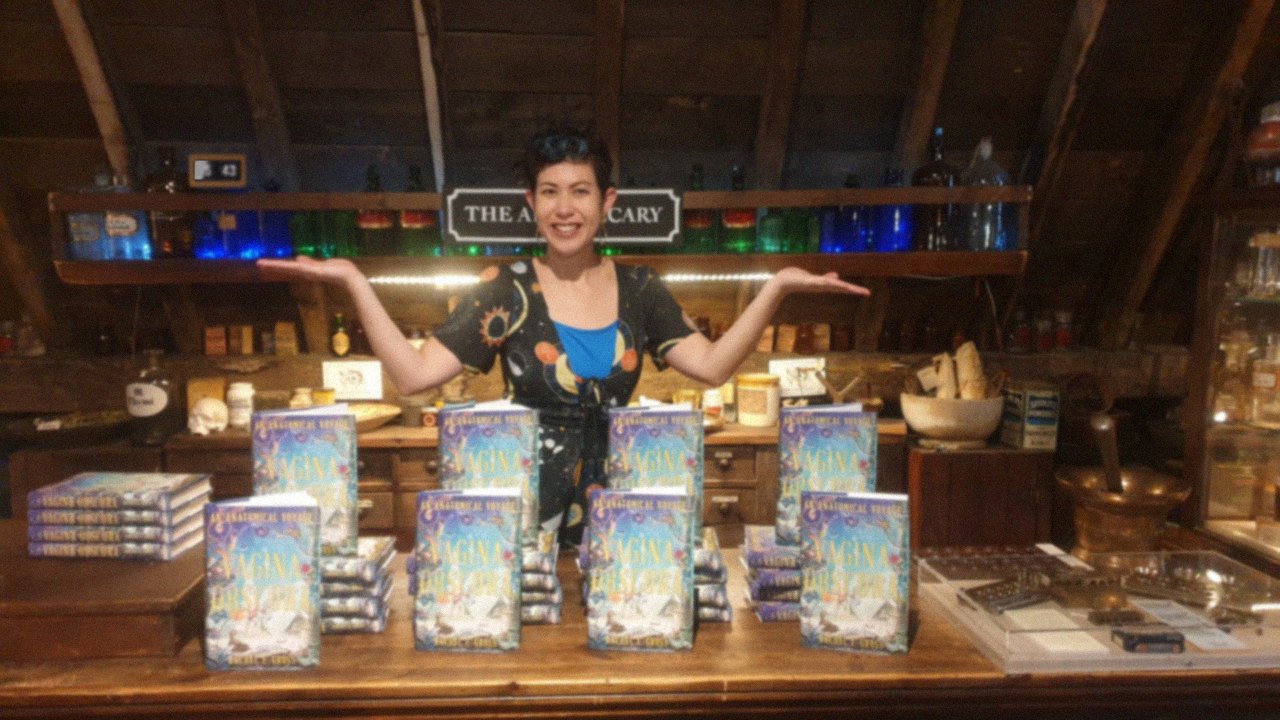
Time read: 5:43
